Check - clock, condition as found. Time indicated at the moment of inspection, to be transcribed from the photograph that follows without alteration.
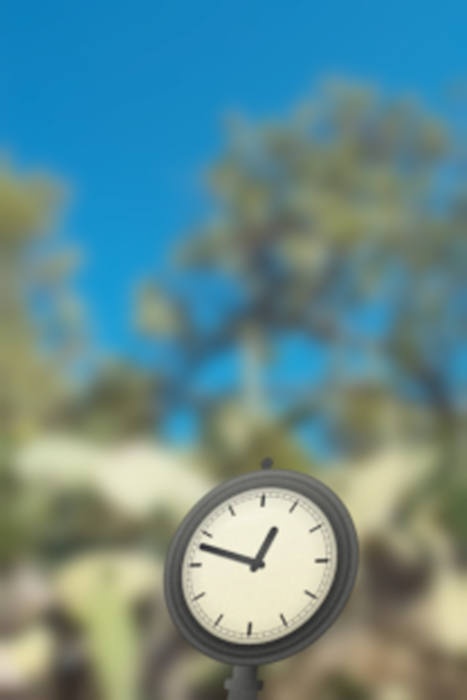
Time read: 12:48
